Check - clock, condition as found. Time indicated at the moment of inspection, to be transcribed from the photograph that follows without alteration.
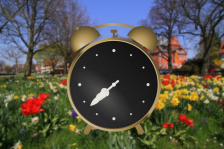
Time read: 7:38
